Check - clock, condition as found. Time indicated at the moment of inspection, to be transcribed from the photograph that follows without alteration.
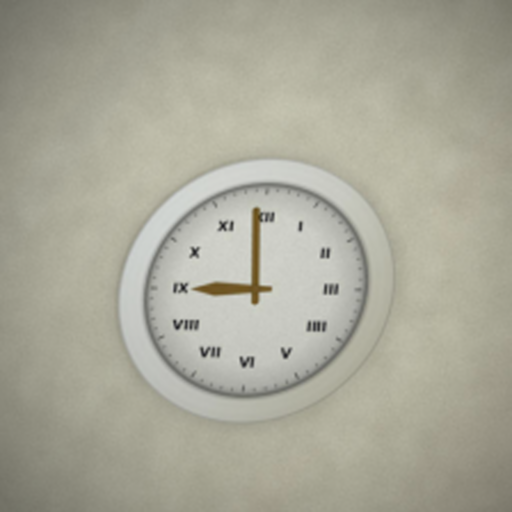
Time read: 8:59
